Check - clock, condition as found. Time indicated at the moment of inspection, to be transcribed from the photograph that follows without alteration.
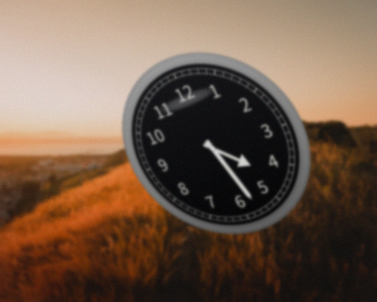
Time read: 4:28
